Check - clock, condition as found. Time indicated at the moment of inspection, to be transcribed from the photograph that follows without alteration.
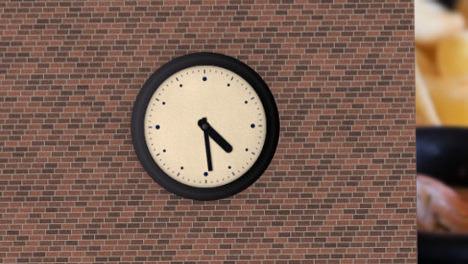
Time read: 4:29
